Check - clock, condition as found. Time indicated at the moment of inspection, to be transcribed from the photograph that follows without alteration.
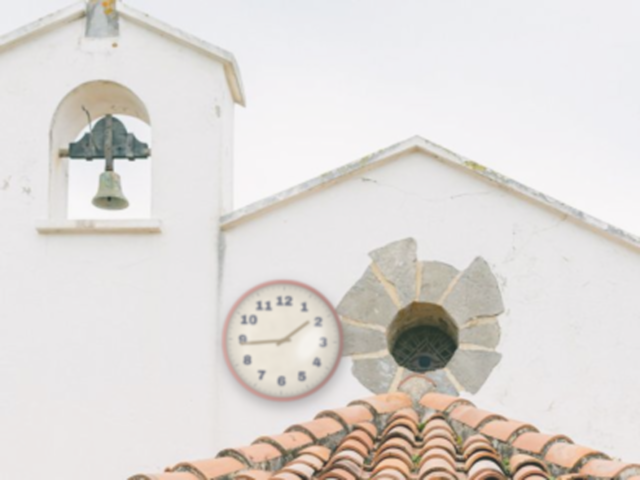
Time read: 1:44
